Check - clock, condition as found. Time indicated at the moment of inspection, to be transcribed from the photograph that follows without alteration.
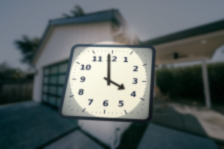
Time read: 3:59
